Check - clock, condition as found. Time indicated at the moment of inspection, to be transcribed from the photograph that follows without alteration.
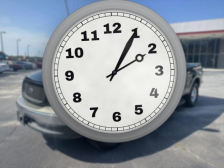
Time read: 2:05
